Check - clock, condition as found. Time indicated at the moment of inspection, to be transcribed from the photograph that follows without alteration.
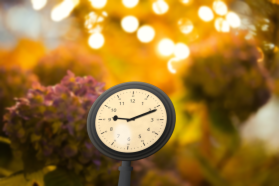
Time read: 9:11
